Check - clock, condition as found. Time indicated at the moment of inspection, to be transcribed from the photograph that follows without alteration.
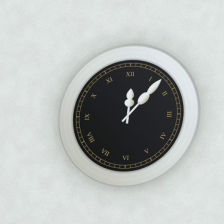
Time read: 12:07
